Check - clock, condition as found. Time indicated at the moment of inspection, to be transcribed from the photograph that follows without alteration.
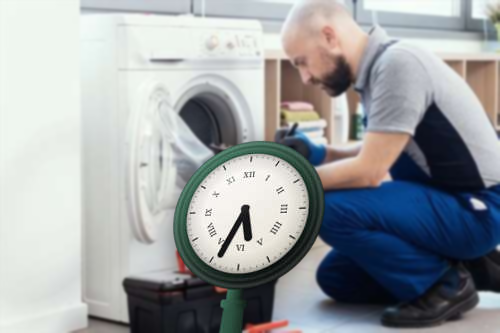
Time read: 5:34
